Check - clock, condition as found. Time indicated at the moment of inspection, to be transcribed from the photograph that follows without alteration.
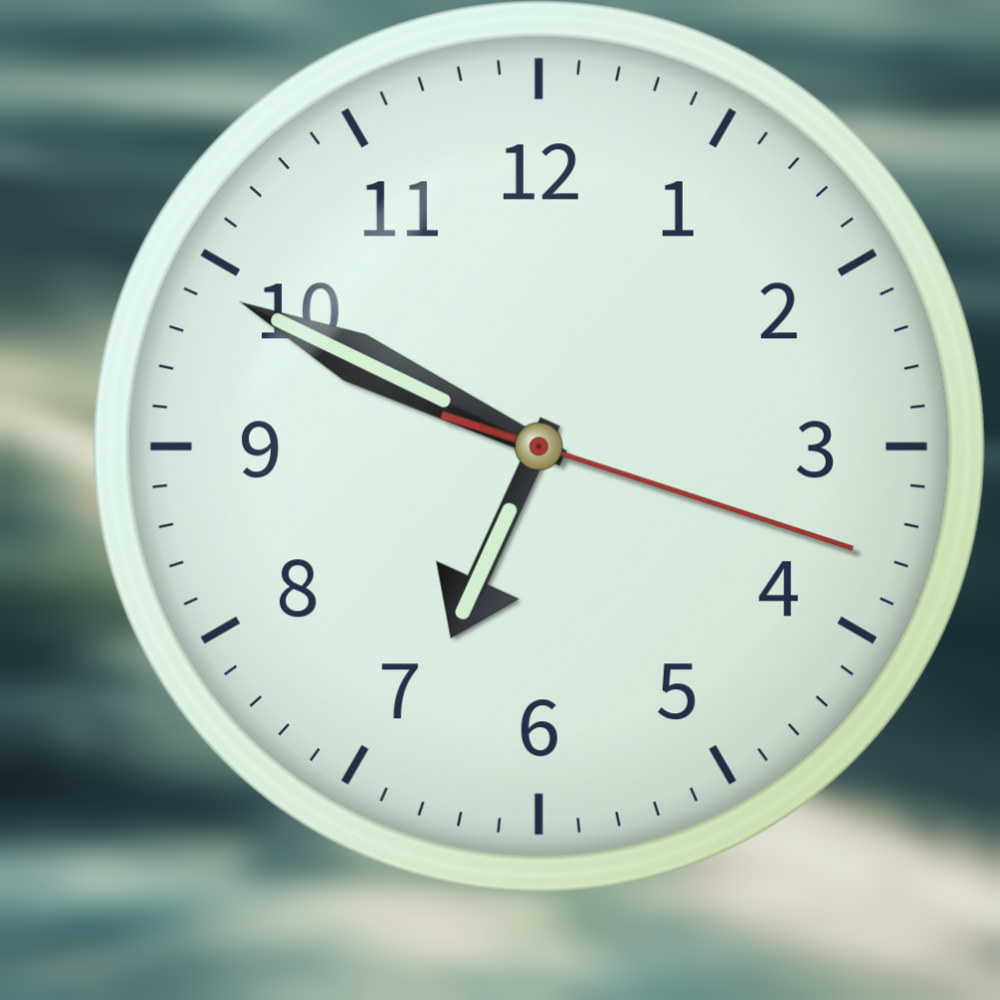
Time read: 6:49:18
